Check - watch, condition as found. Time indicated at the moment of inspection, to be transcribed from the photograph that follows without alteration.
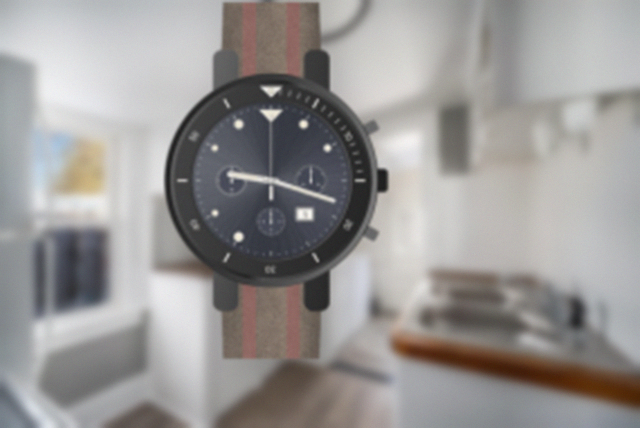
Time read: 9:18
